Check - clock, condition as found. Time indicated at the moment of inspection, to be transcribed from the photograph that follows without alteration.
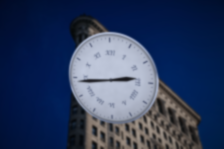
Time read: 2:44
